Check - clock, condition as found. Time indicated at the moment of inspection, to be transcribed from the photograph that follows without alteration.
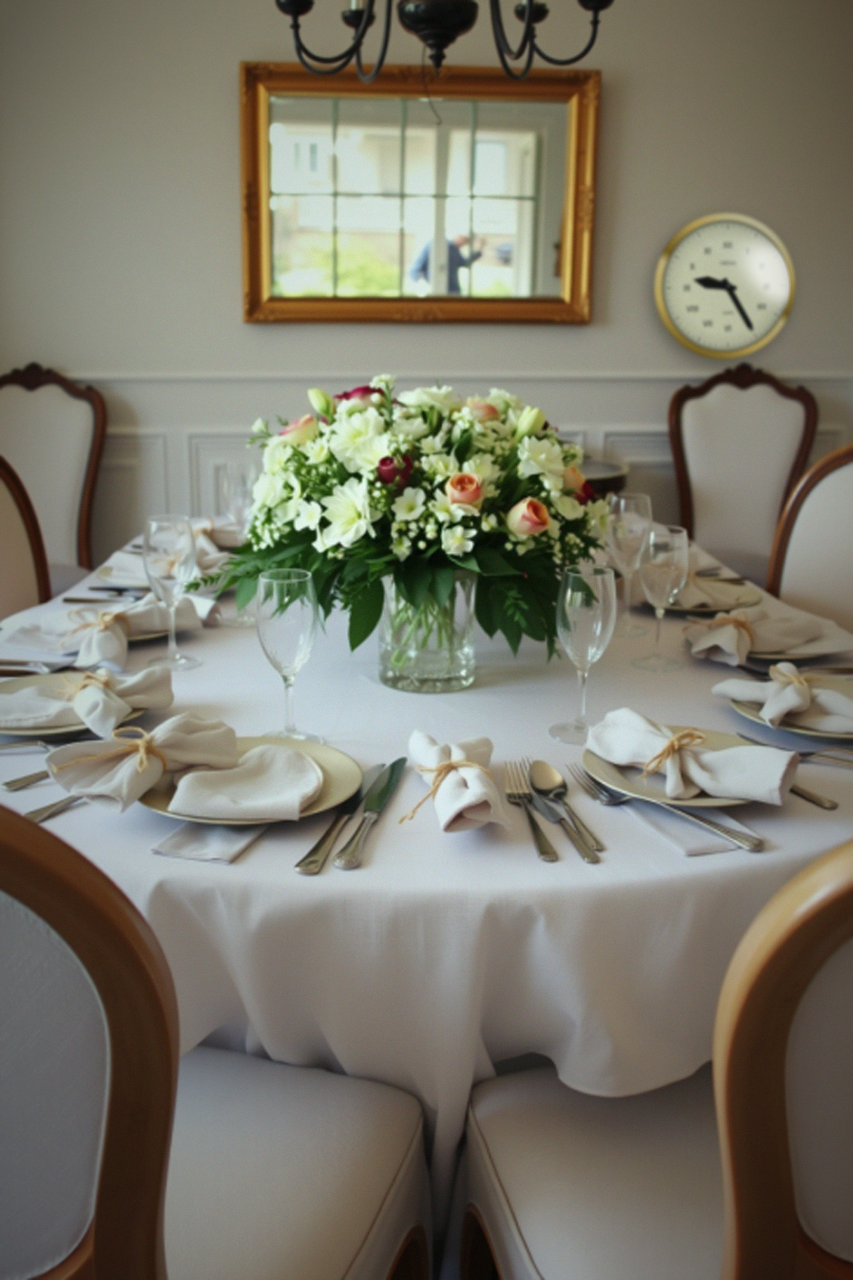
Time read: 9:25
